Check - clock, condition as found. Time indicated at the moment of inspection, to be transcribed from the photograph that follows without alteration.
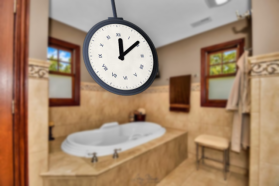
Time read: 12:09
